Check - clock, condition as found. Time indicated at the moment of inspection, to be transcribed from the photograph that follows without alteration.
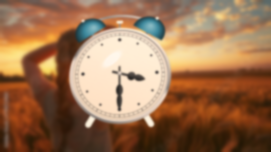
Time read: 3:30
